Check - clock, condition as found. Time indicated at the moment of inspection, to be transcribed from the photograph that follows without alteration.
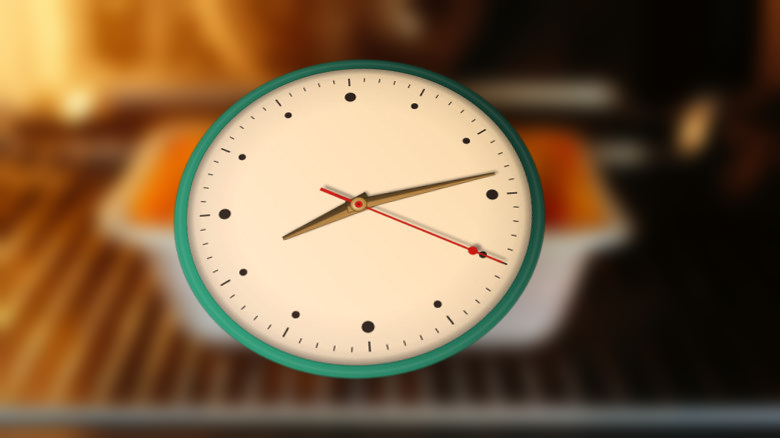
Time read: 8:13:20
